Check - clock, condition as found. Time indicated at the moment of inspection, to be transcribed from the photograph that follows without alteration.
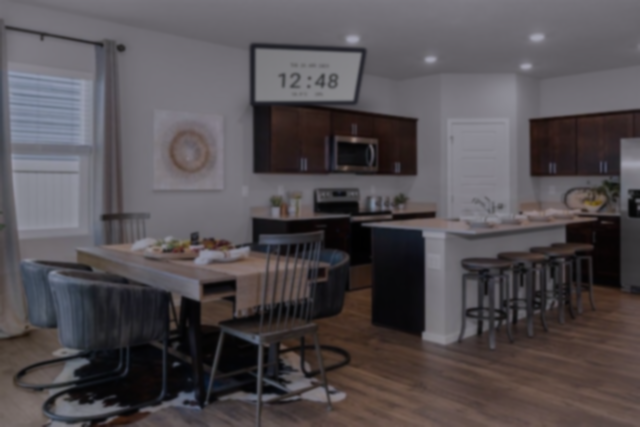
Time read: 12:48
